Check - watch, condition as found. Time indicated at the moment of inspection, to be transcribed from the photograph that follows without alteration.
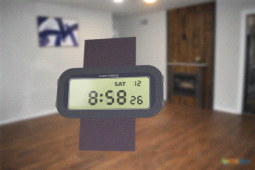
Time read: 8:58:26
